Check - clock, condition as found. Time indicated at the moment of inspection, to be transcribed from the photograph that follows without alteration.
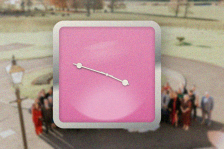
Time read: 3:48
